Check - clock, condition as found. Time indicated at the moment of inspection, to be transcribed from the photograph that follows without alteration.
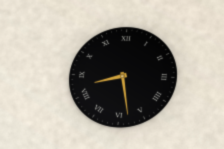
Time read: 8:28
